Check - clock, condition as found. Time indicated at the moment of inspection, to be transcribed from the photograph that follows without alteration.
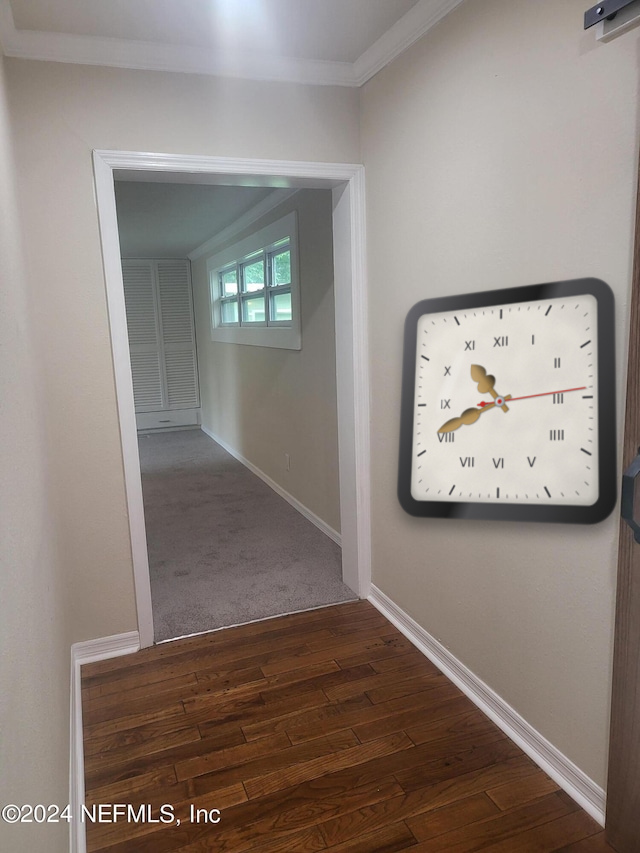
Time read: 10:41:14
